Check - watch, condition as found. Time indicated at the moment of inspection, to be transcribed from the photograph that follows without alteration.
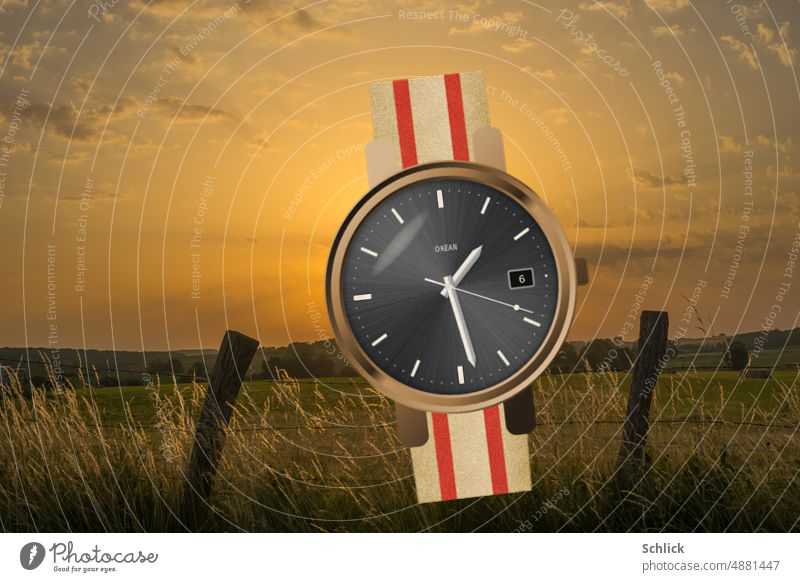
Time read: 1:28:19
